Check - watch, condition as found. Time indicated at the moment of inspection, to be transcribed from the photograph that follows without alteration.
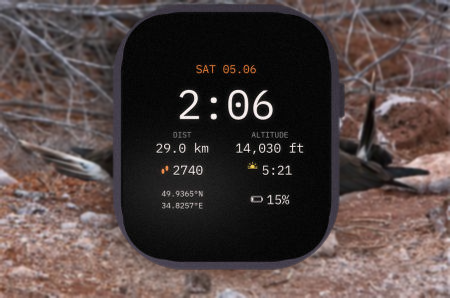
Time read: 2:06
